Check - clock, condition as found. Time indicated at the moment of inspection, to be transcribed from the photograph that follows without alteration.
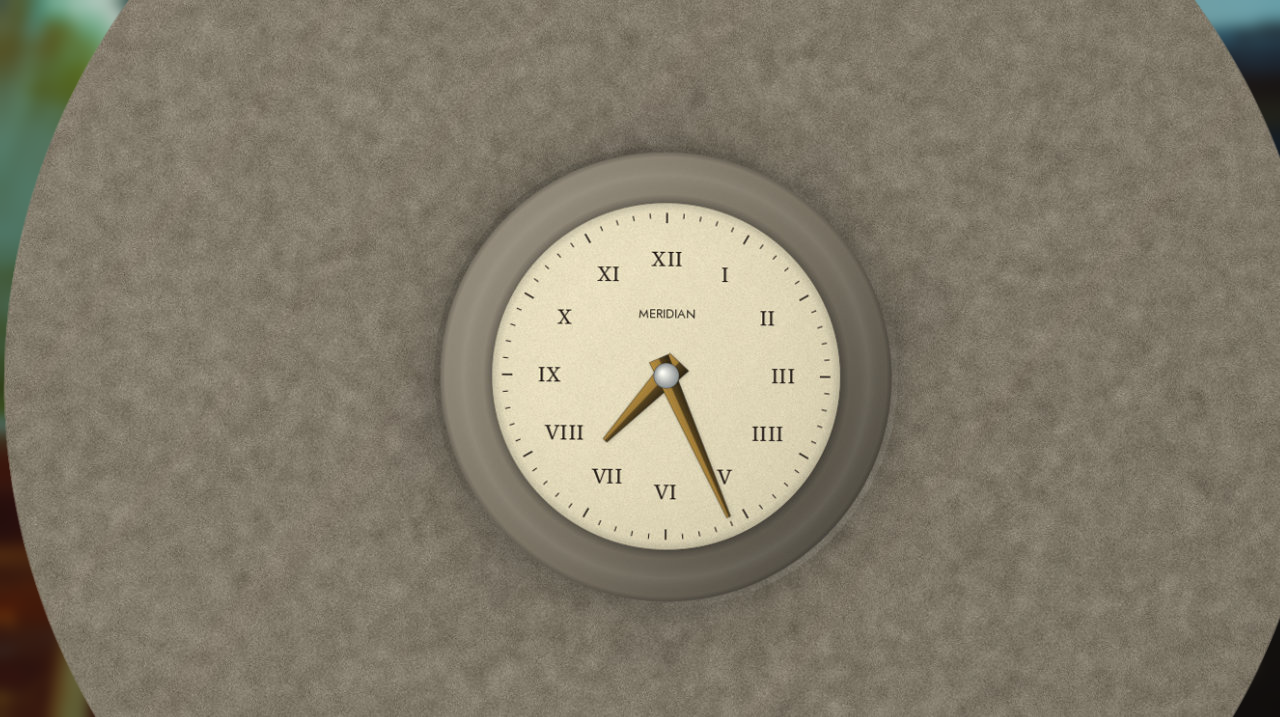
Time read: 7:26
